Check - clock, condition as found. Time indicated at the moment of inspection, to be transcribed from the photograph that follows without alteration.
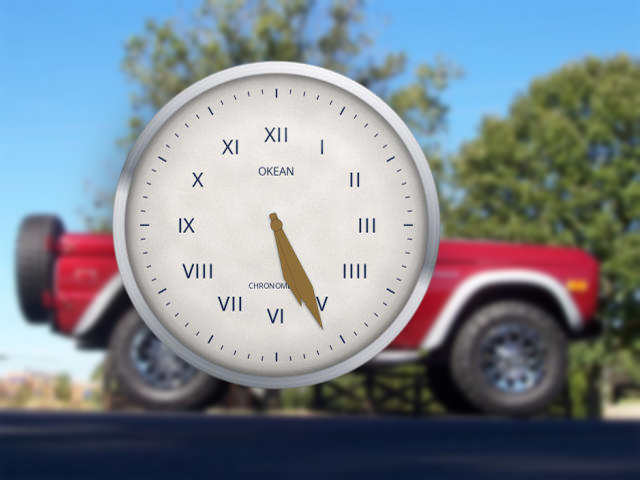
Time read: 5:26
